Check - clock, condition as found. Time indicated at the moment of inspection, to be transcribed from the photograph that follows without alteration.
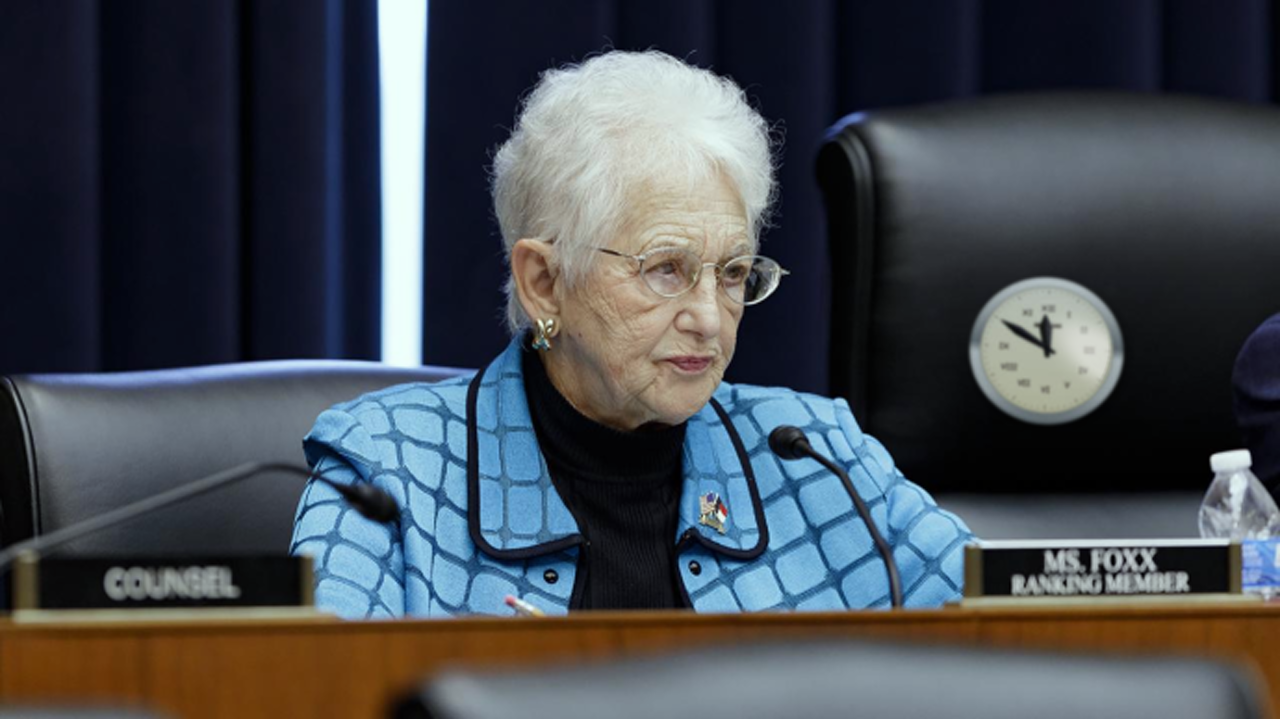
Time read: 11:50
